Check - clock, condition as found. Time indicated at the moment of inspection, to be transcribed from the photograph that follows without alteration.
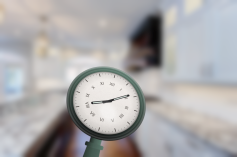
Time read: 8:09
